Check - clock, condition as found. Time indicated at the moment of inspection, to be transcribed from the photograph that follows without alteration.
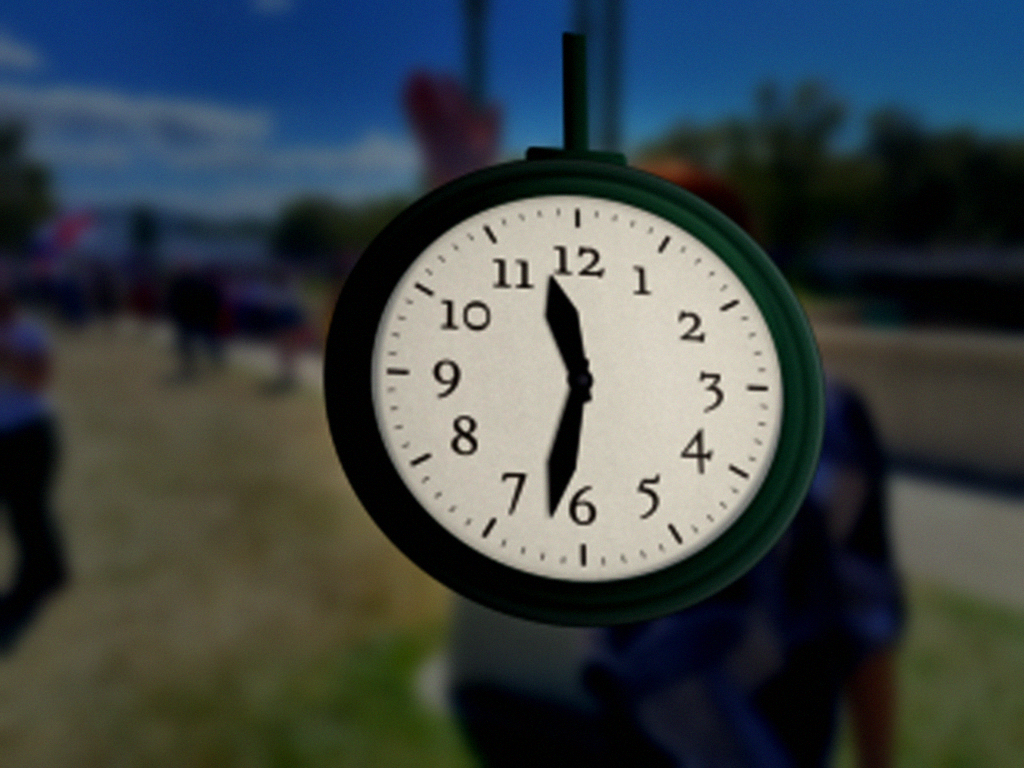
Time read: 11:32
